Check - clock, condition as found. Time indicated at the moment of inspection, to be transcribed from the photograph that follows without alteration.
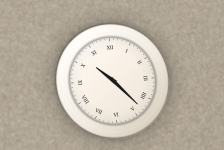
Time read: 10:23
